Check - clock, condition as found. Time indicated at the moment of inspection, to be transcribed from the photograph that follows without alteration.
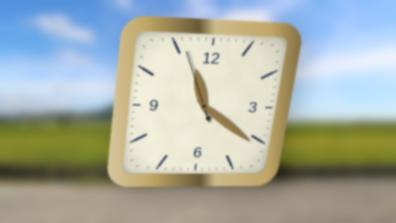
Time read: 11:20:56
